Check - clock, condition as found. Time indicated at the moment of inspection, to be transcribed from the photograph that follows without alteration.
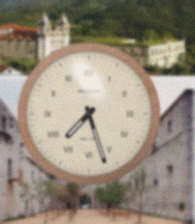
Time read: 7:27
